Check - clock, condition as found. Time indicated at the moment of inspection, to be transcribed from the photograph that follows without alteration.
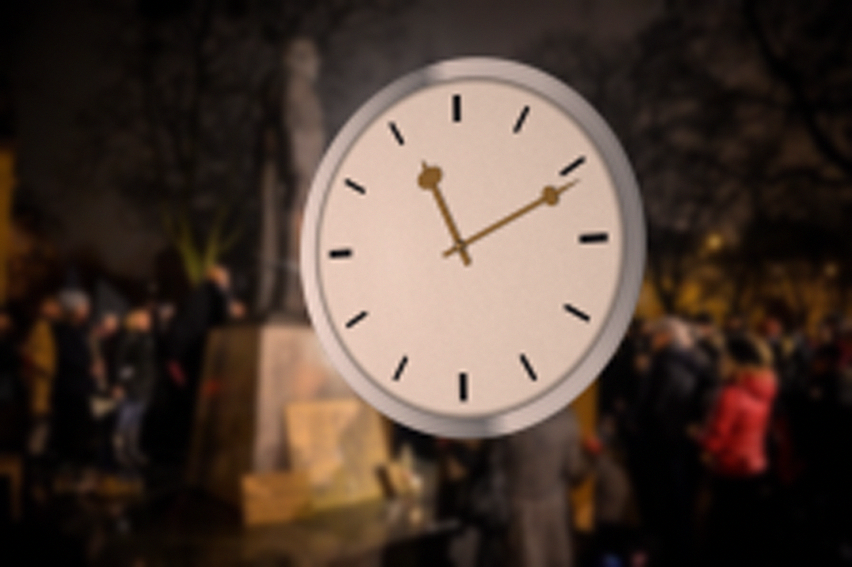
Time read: 11:11
